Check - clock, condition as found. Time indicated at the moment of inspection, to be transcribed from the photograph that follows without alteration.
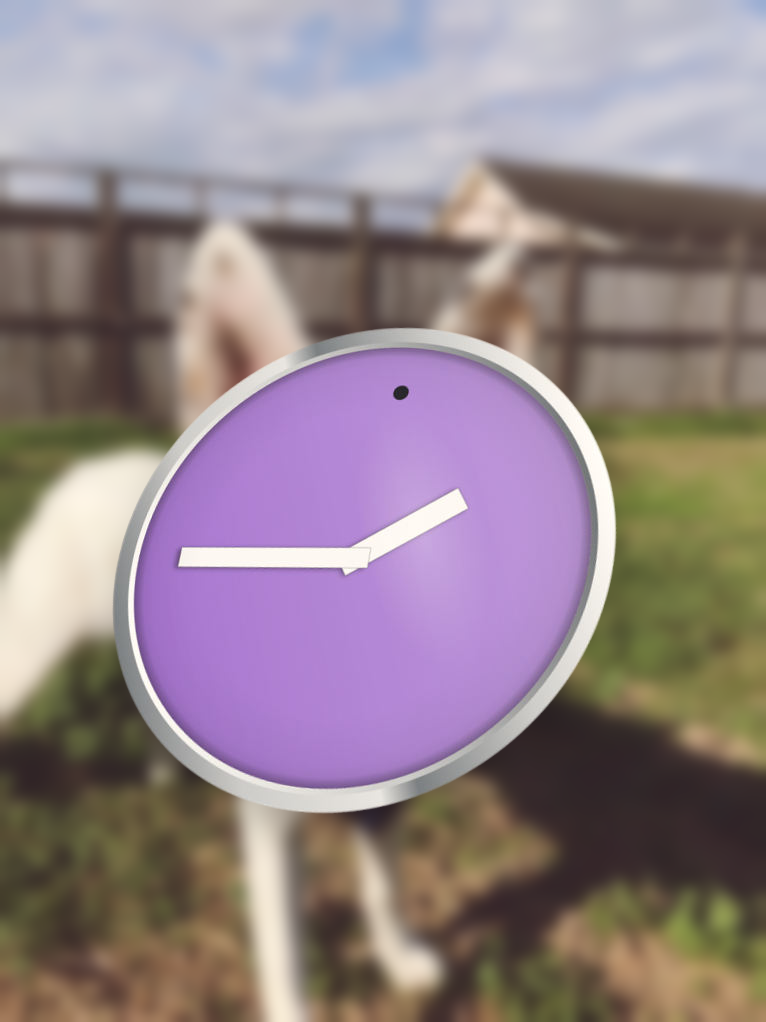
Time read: 1:44
